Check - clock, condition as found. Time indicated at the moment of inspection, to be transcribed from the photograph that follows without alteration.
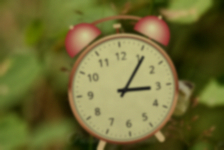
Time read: 3:06
